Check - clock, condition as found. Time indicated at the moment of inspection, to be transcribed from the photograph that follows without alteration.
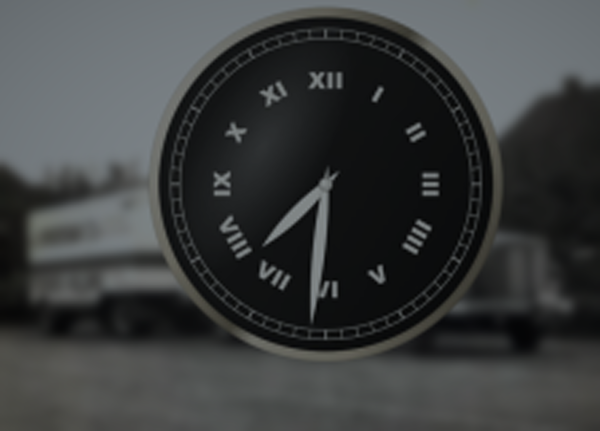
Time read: 7:31
